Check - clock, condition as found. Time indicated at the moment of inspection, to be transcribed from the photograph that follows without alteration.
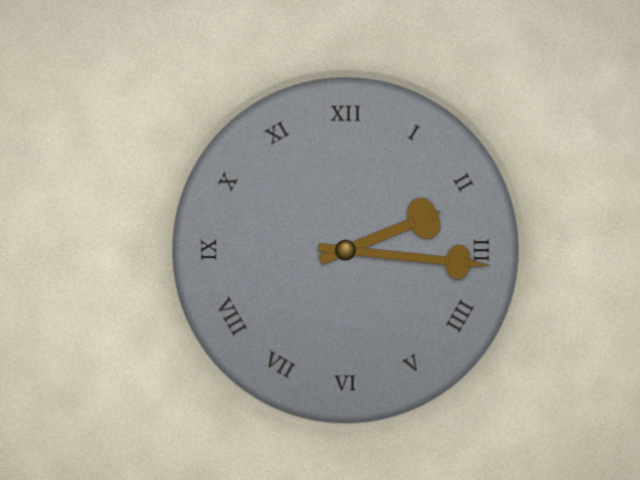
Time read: 2:16
